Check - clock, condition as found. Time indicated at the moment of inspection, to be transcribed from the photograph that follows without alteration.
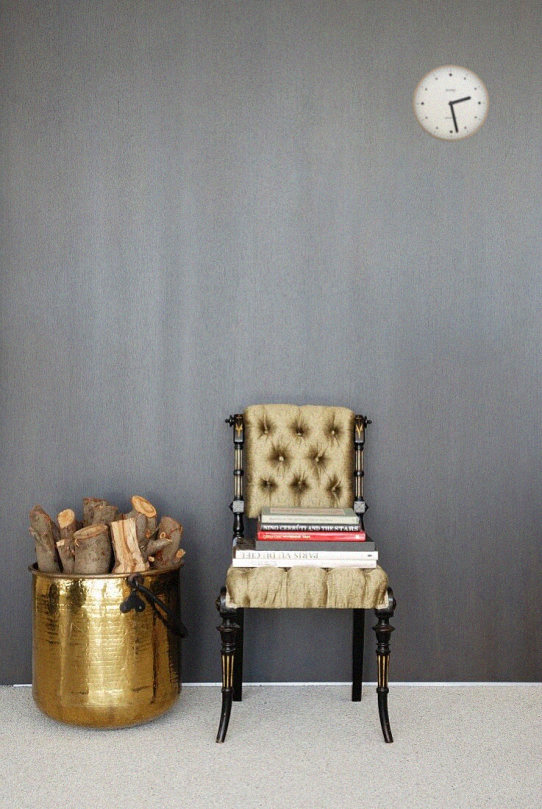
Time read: 2:28
